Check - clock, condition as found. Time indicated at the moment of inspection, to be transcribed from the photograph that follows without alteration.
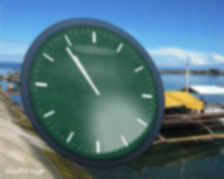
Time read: 10:54
